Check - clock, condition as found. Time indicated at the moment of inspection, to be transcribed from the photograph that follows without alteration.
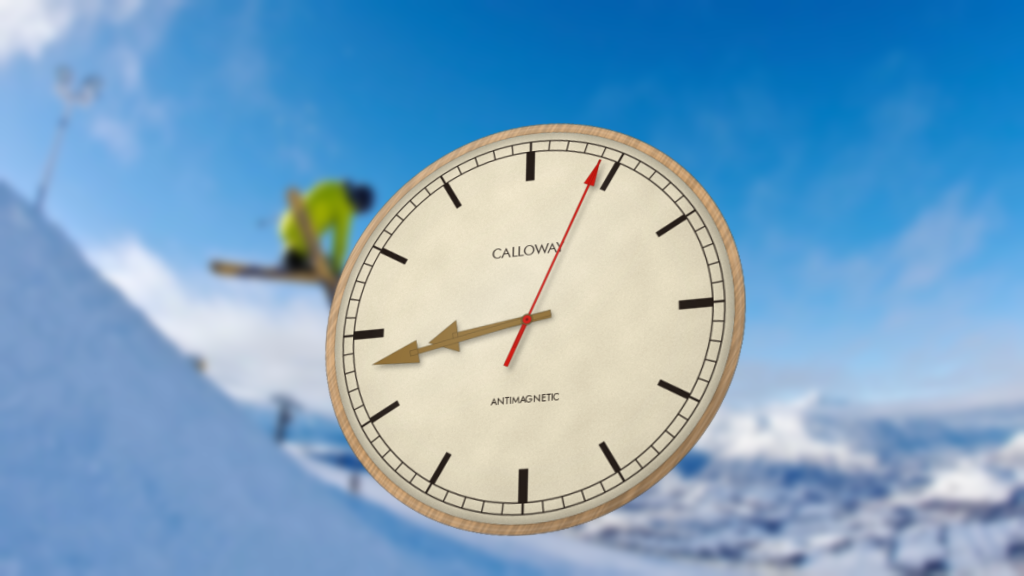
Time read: 8:43:04
